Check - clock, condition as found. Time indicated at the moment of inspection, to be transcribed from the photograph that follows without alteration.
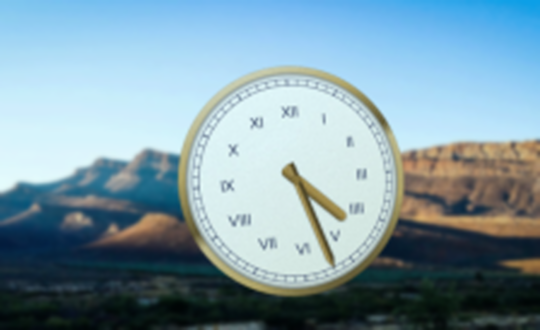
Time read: 4:27
